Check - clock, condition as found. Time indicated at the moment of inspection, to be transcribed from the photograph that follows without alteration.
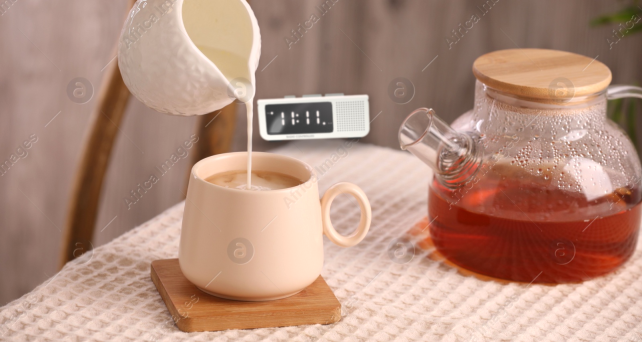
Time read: 11:11
